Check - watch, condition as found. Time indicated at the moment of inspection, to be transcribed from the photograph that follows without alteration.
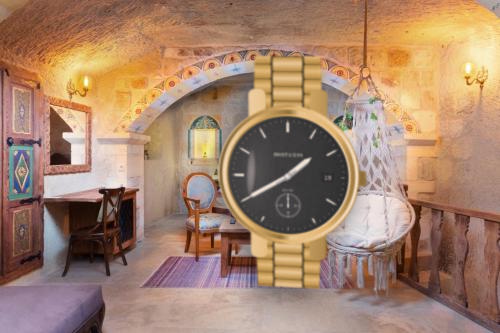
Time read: 1:40
